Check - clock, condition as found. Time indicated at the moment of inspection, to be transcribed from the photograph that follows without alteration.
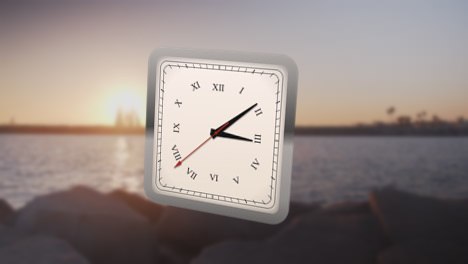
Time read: 3:08:38
